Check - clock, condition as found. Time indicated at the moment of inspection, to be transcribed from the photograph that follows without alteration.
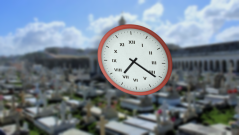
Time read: 7:21
